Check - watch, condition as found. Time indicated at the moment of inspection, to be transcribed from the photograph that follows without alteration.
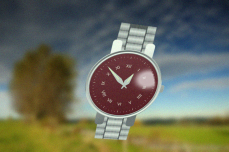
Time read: 12:52
